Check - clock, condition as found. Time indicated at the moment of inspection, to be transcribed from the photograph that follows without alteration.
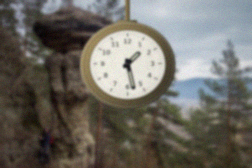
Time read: 1:28
